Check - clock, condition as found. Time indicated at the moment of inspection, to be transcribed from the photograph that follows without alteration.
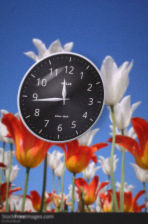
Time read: 11:44
